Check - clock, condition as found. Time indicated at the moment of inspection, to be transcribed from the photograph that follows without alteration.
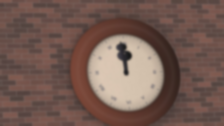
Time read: 11:59
